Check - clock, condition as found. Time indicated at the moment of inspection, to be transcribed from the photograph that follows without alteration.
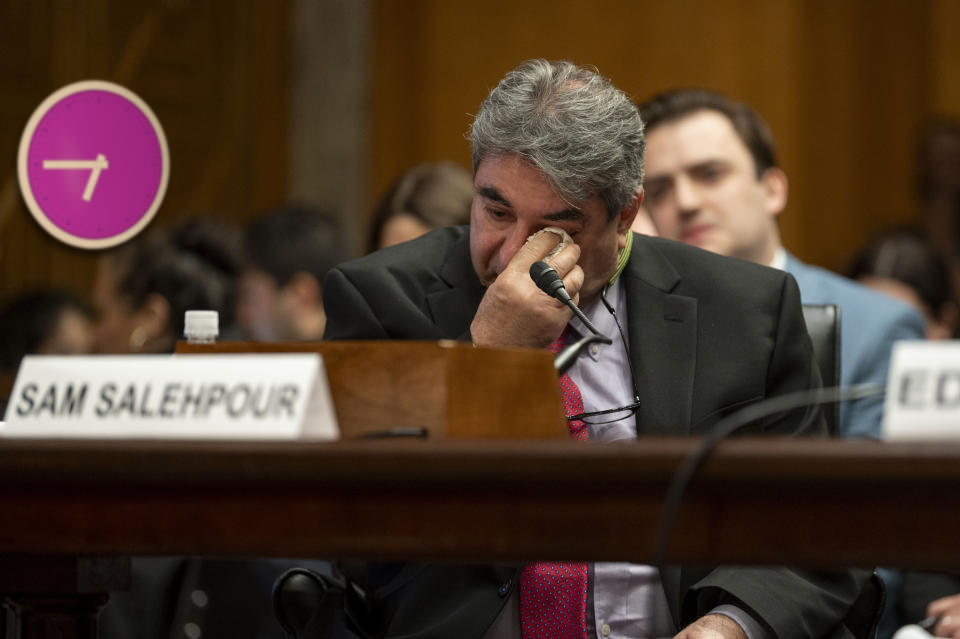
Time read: 6:45
